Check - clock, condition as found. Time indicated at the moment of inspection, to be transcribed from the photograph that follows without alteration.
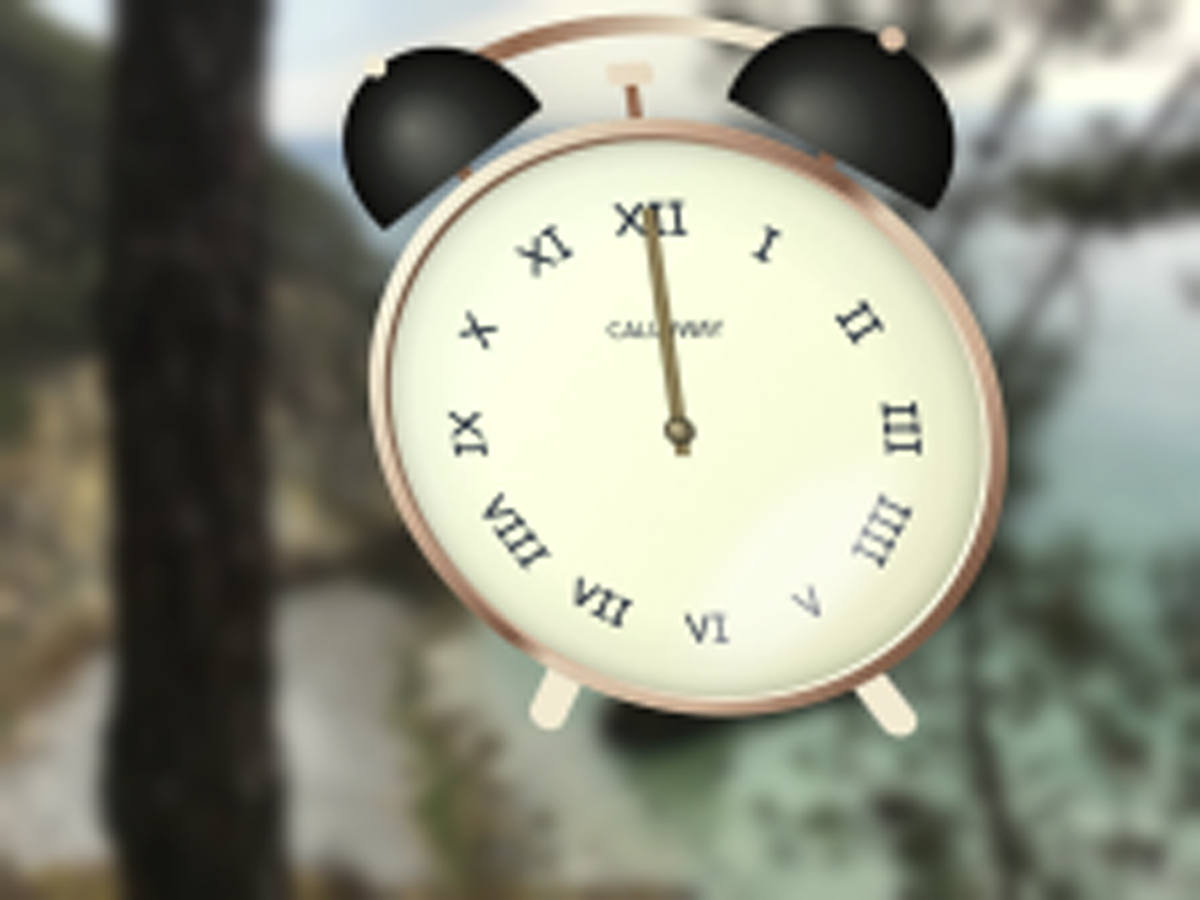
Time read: 12:00
